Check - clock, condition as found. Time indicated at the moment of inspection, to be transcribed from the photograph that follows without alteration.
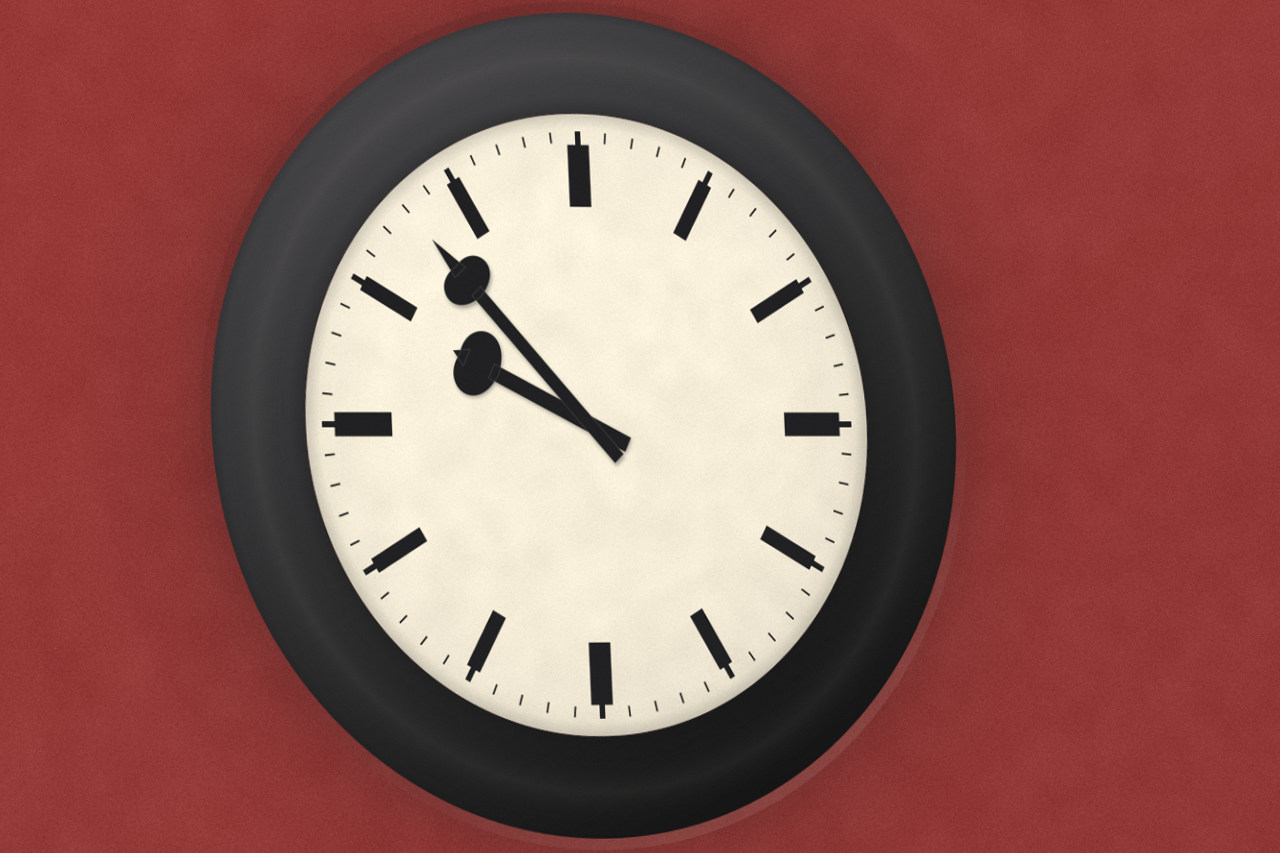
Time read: 9:53
